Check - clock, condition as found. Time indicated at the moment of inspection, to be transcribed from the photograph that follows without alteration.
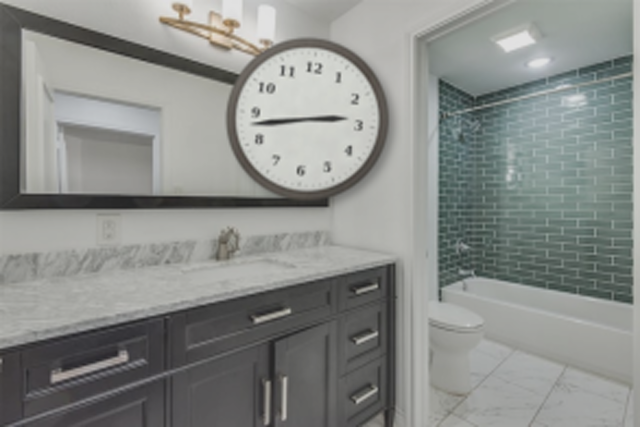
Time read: 2:43
